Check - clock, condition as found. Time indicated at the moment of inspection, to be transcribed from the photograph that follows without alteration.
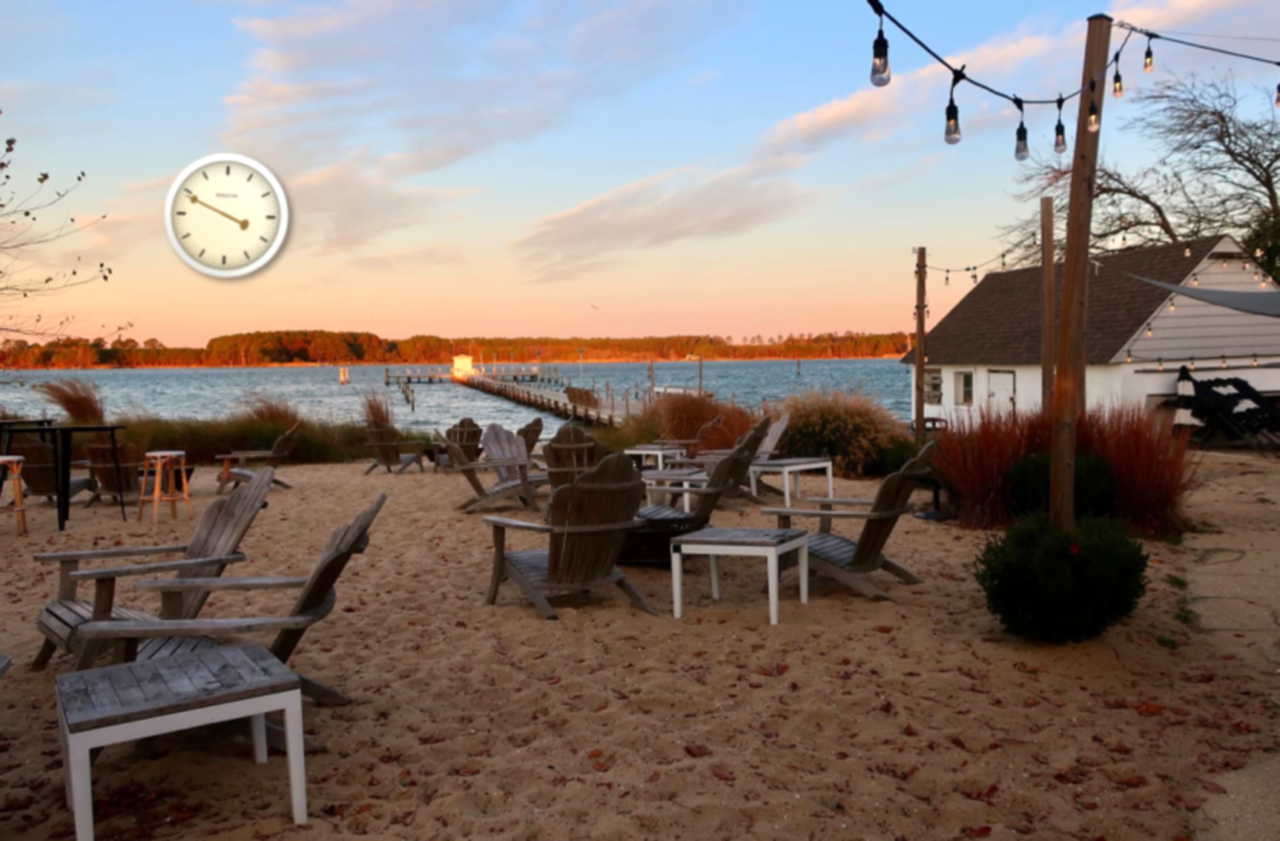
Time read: 3:49
